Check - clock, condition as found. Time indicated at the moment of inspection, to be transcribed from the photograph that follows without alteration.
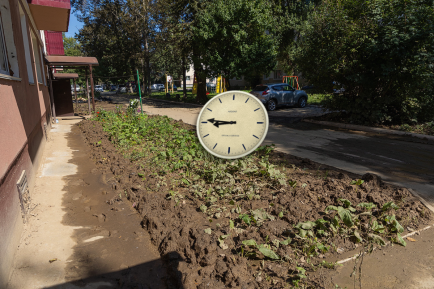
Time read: 8:46
